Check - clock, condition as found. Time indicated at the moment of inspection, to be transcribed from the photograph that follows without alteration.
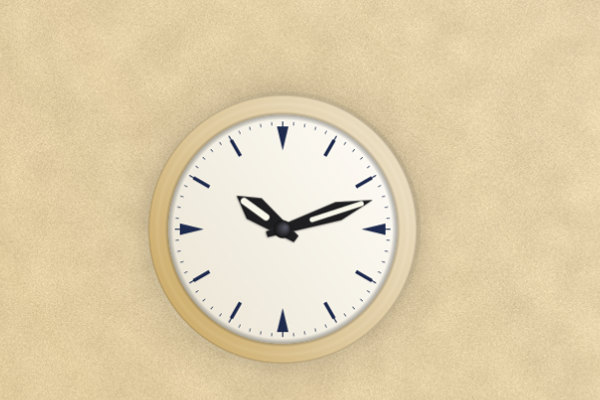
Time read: 10:12
